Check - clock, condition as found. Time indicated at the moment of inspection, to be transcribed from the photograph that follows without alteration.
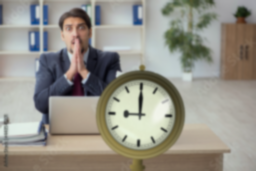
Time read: 9:00
